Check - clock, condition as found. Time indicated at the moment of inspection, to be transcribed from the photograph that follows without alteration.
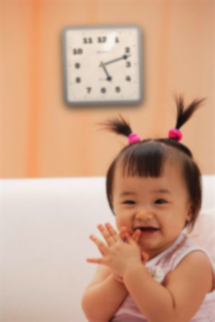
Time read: 5:12
